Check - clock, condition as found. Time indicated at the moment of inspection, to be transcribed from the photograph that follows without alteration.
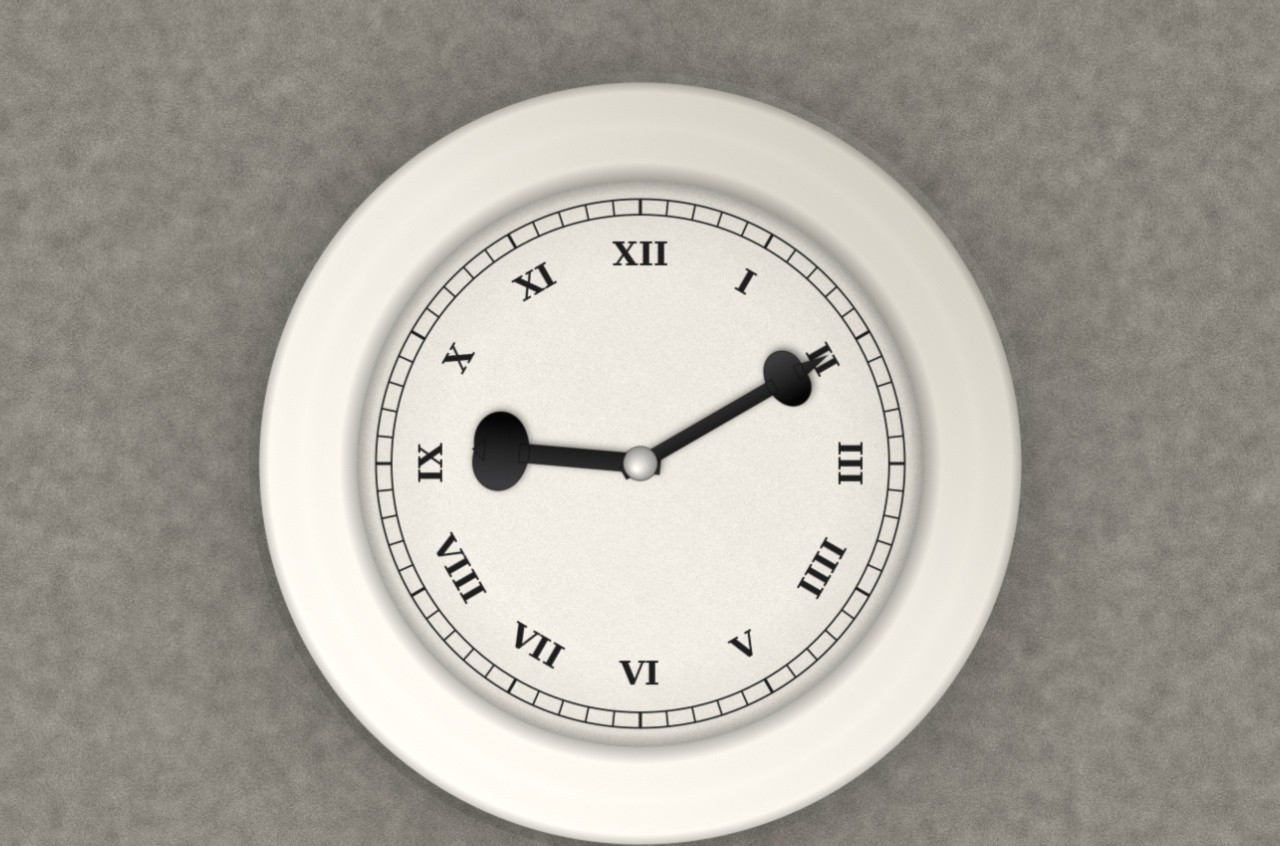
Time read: 9:10
